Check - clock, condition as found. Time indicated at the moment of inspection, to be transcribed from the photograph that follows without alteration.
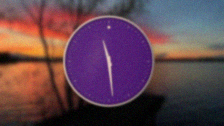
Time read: 11:29
